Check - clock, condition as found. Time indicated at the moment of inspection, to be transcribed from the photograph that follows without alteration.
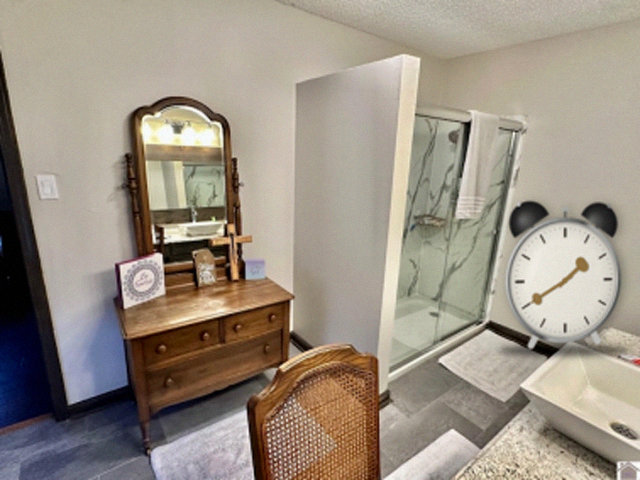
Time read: 1:40
